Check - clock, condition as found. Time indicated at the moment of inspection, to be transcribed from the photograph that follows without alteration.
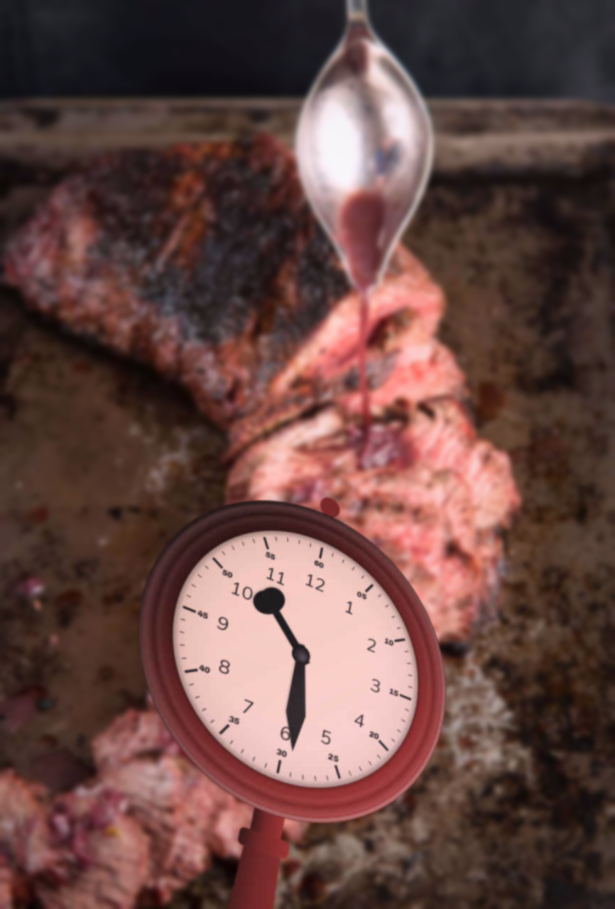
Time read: 10:29
